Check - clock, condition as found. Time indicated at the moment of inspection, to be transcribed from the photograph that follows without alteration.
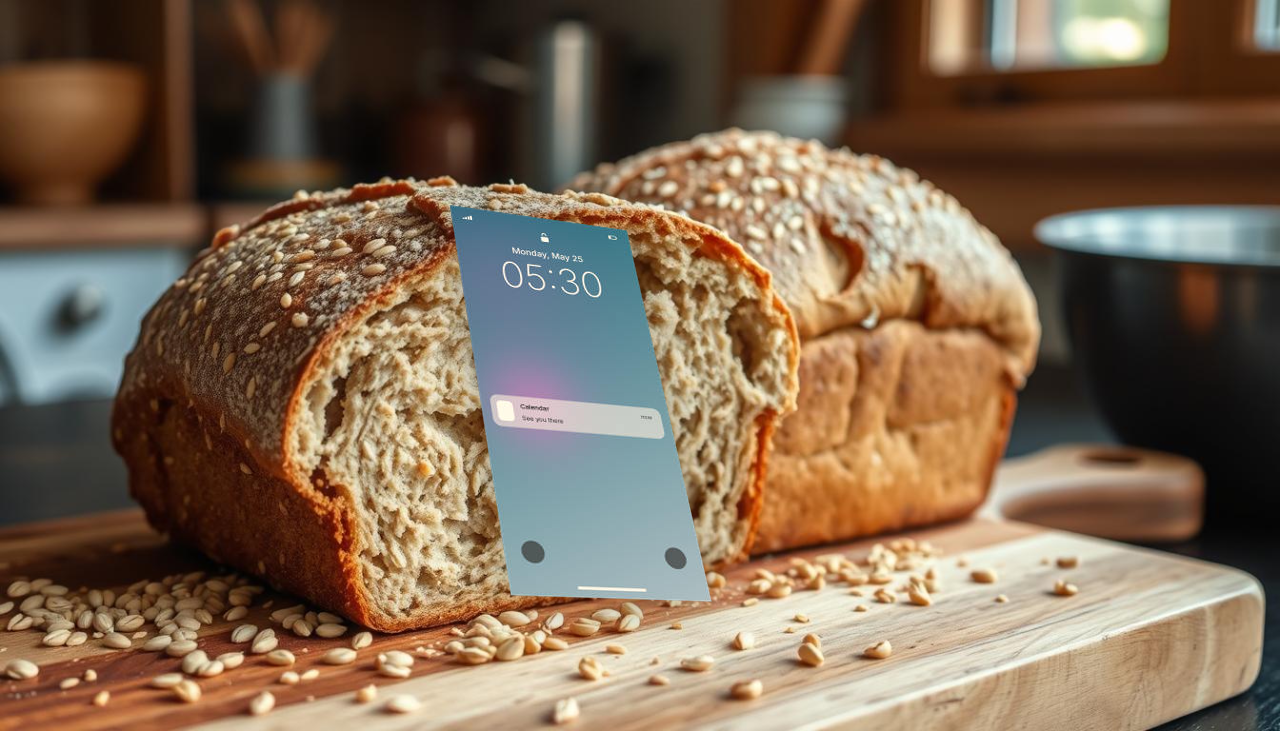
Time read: 5:30
